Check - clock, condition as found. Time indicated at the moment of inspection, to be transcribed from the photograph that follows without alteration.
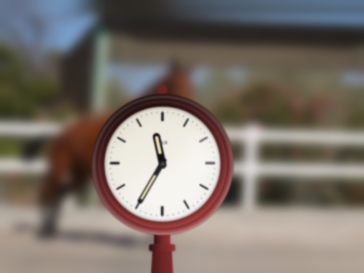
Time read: 11:35
